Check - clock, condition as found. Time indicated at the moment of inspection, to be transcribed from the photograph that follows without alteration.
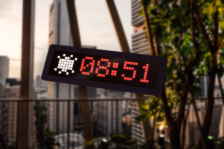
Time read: 8:51
